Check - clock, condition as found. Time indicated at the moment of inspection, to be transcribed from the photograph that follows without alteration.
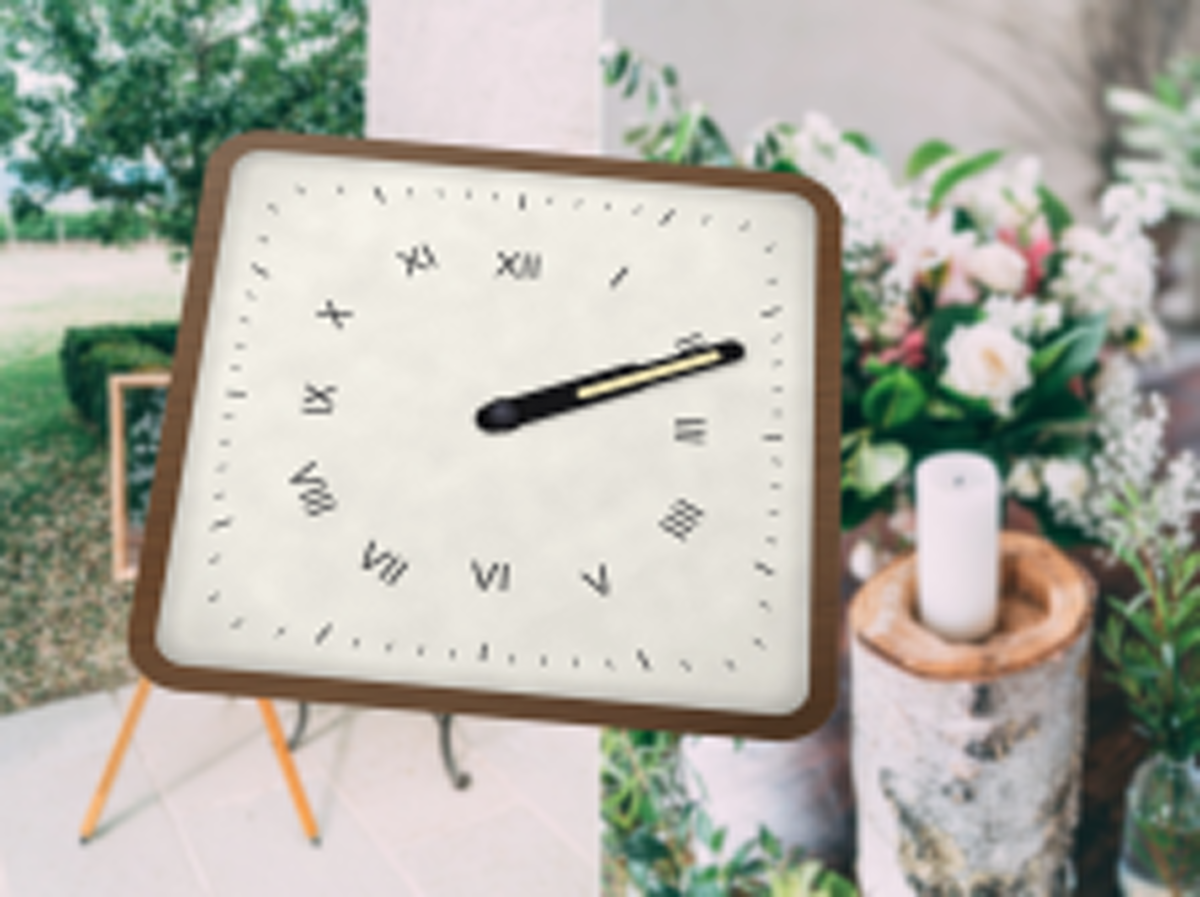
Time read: 2:11
